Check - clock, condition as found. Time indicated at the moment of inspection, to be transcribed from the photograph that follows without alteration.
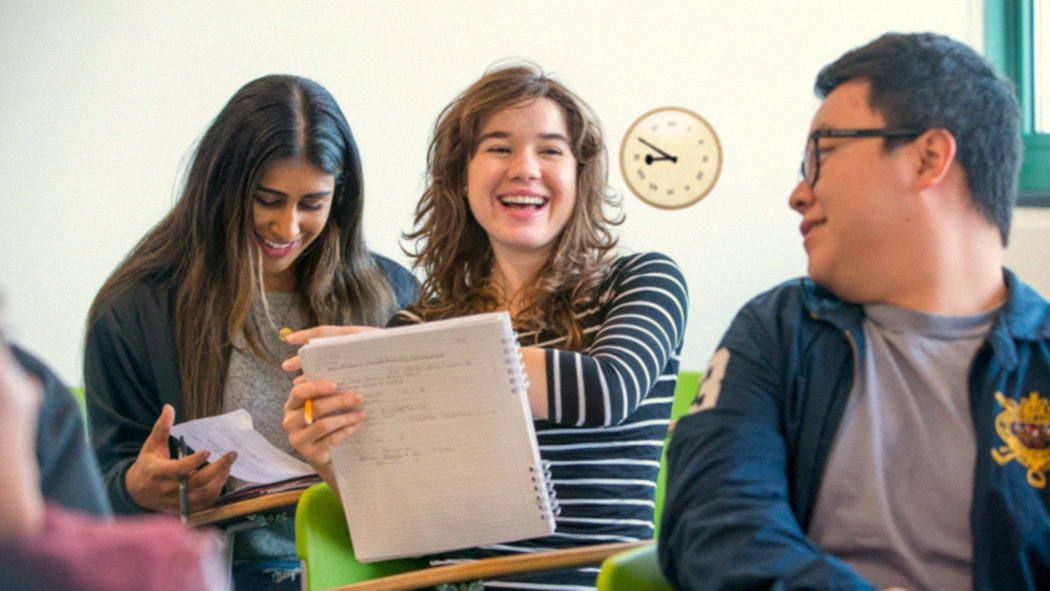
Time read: 8:50
